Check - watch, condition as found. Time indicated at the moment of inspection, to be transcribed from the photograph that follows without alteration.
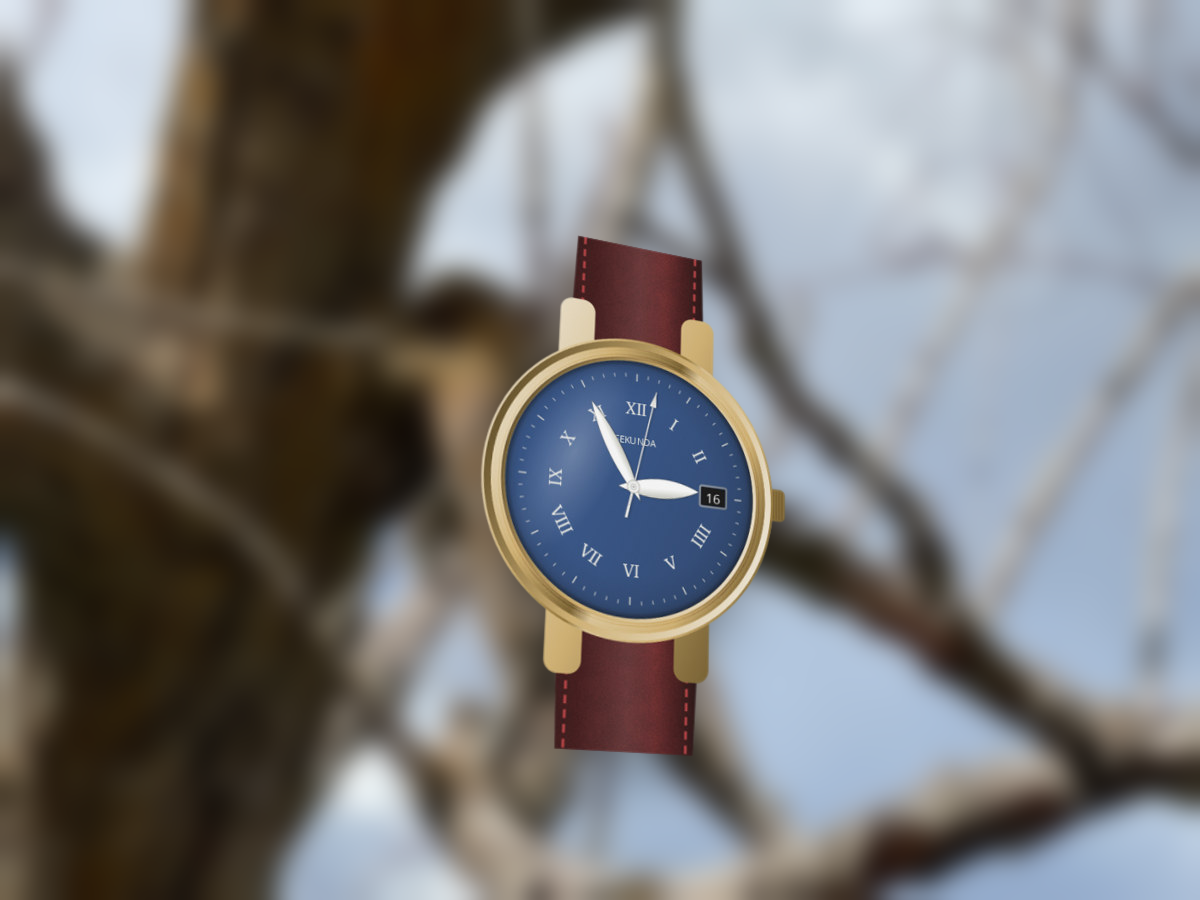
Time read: 2:55:02
